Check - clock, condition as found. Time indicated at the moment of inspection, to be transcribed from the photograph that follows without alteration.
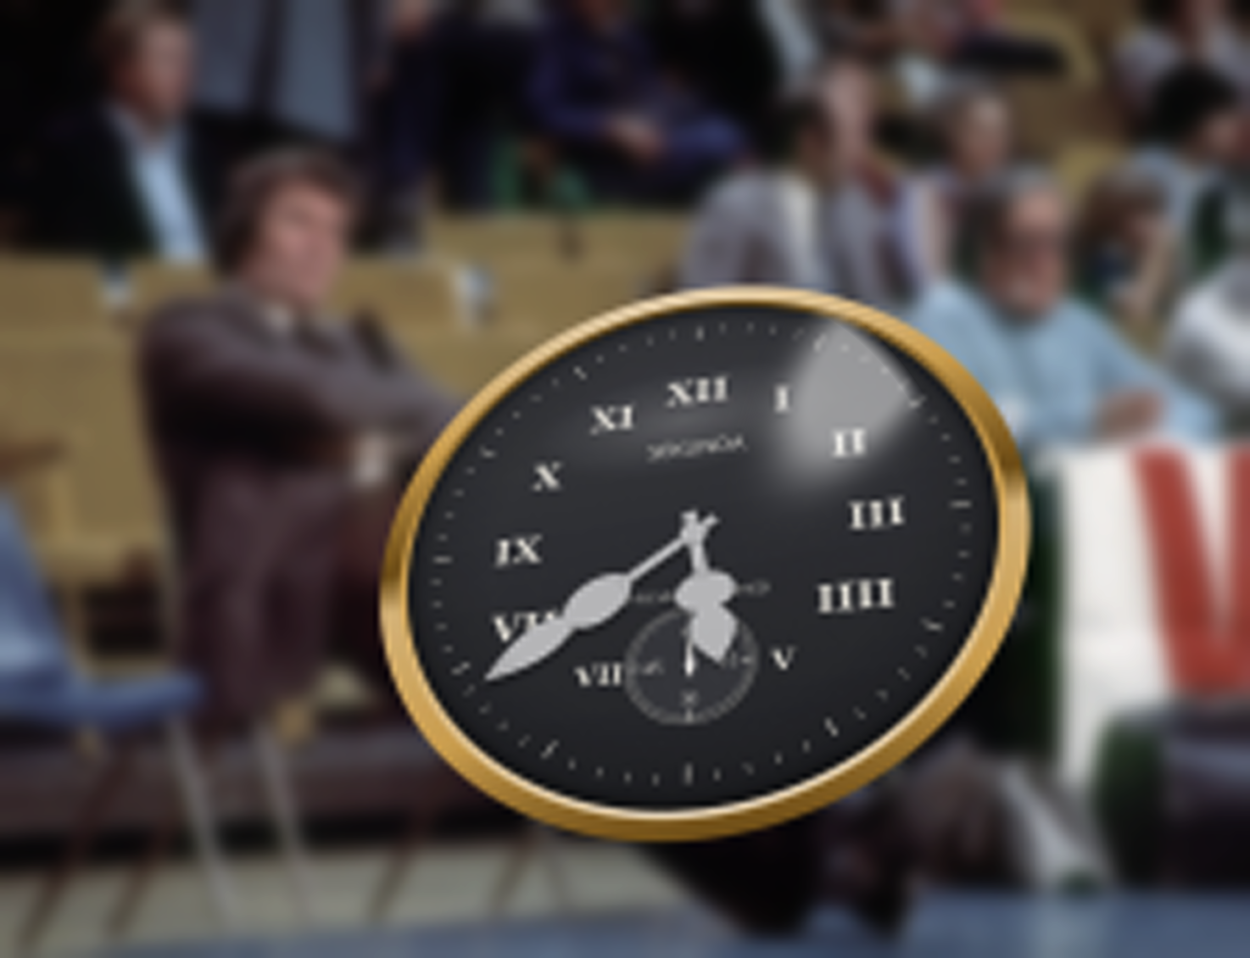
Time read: 5:39
